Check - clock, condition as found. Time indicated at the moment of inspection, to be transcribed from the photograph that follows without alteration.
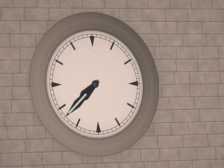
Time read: 7:38
